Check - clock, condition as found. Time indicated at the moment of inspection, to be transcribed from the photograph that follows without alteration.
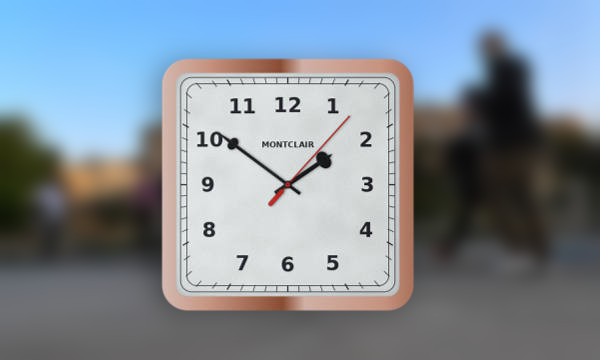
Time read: 1:51:07
